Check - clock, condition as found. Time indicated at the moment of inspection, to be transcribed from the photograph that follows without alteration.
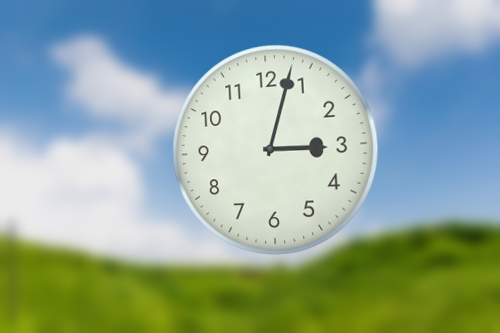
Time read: 3:03
